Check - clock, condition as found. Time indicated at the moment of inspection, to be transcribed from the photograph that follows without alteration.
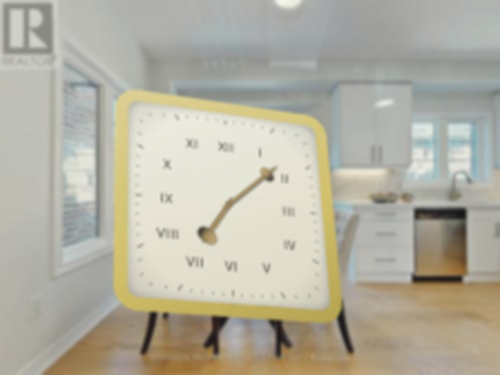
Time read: 7:08
